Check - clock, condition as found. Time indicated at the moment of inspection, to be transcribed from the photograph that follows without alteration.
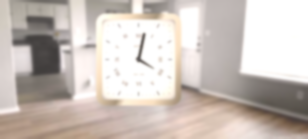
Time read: 4:02
